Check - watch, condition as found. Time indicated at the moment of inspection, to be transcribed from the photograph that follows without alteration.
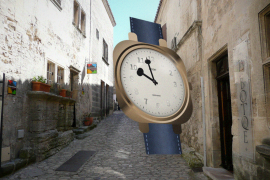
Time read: 9:58
